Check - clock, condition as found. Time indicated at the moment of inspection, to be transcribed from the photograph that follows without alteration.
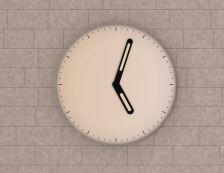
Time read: 5:03
